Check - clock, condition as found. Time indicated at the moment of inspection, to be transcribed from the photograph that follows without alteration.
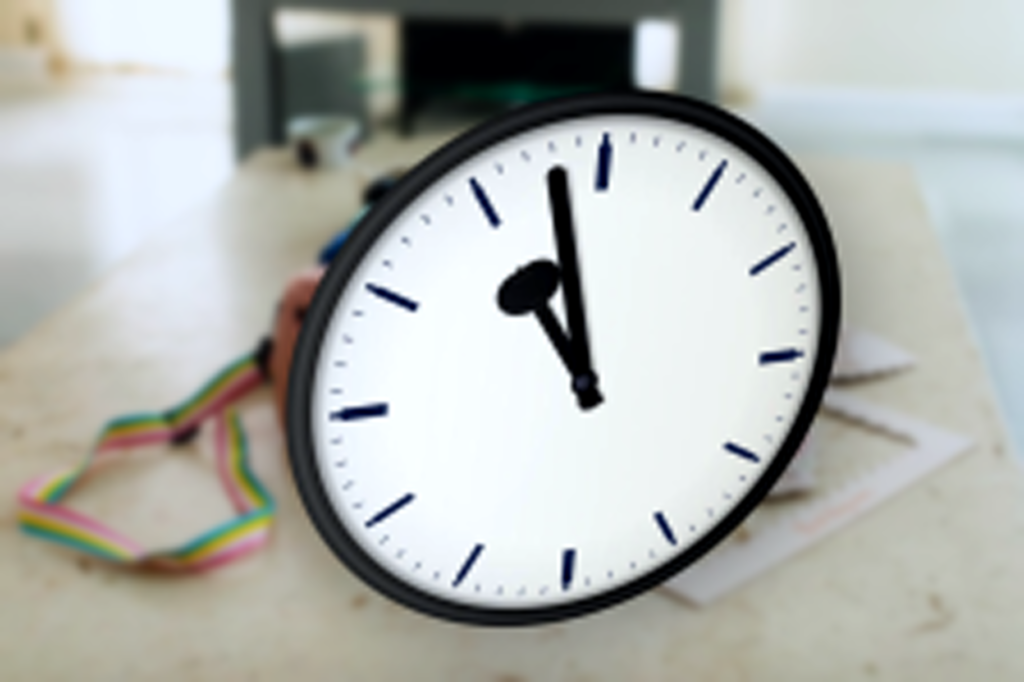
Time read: 10:58
